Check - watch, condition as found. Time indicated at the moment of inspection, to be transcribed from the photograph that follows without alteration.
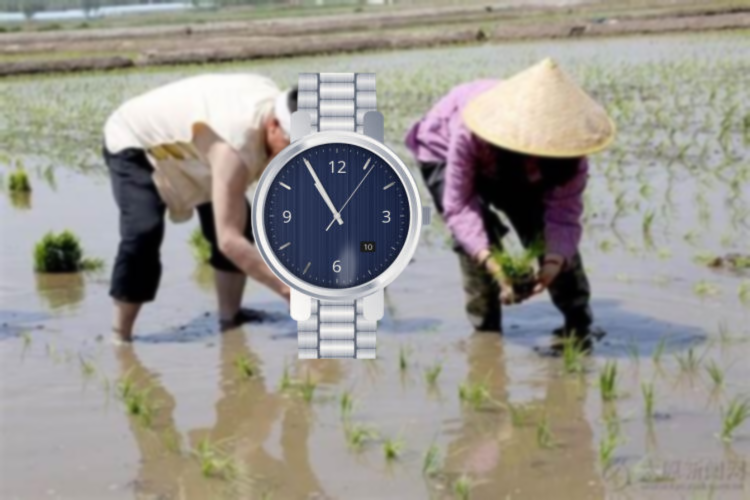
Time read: 10:55:06
